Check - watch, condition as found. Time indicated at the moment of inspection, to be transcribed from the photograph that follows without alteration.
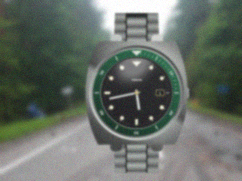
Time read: 5:43
